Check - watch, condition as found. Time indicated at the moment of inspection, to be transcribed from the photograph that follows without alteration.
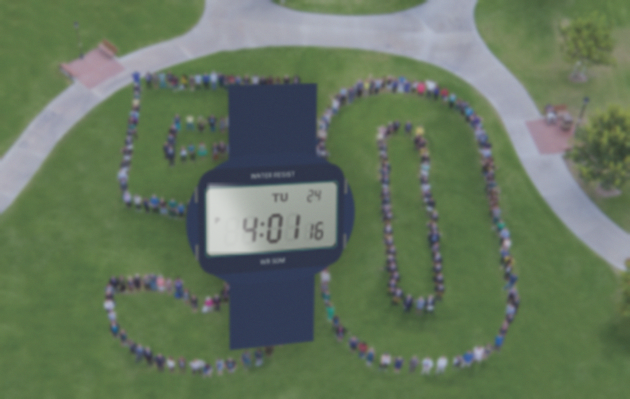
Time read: 4:01:16
